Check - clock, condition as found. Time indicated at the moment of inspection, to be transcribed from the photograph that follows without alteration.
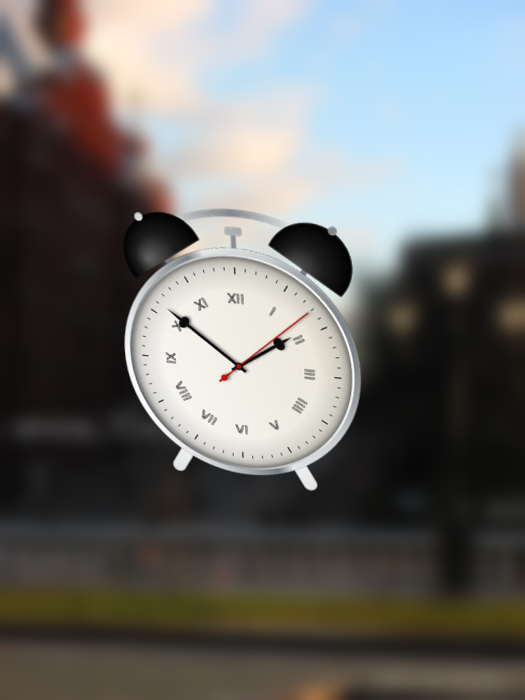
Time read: 1:51:08
